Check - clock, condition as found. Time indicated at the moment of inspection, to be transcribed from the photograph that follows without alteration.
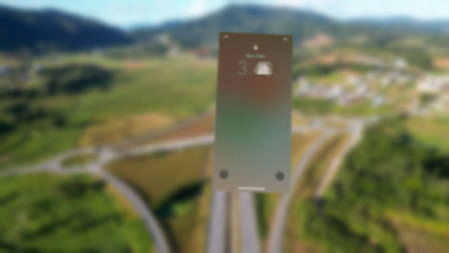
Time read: 3:46
